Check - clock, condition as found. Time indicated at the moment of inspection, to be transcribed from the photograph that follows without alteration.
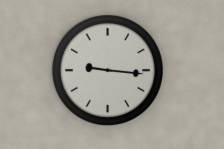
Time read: 9:16
